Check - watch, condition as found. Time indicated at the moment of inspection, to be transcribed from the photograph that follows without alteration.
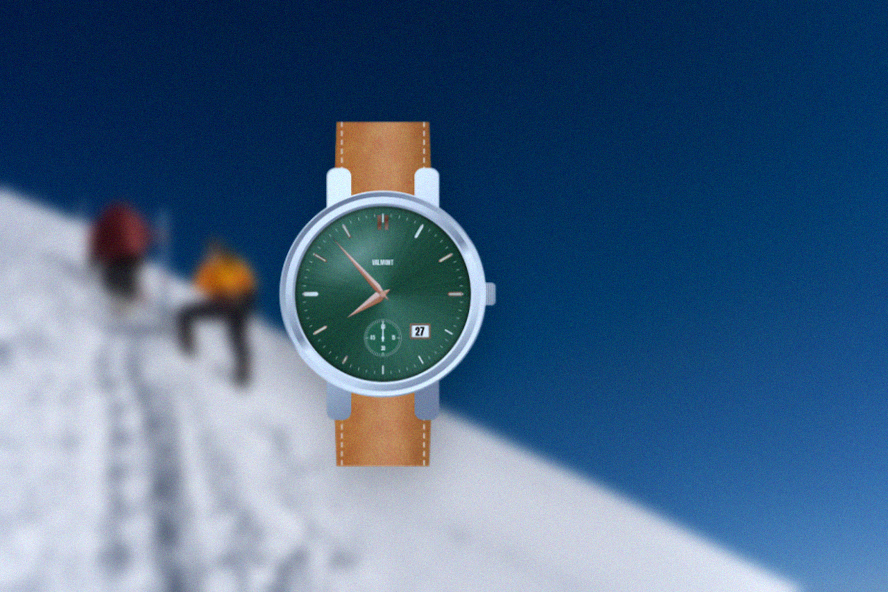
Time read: 7:53
